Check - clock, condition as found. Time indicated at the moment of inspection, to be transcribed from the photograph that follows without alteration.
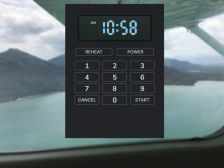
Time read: 10:58
